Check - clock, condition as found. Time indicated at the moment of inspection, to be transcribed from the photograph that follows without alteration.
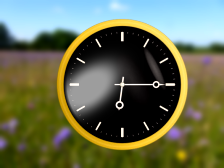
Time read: 6:15
